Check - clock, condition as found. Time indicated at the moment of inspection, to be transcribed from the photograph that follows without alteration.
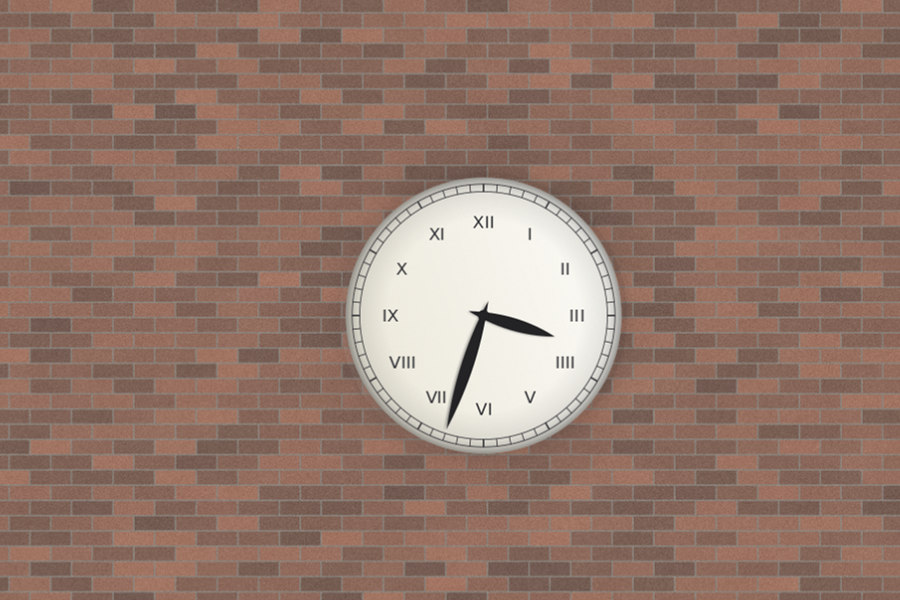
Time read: 3:33
